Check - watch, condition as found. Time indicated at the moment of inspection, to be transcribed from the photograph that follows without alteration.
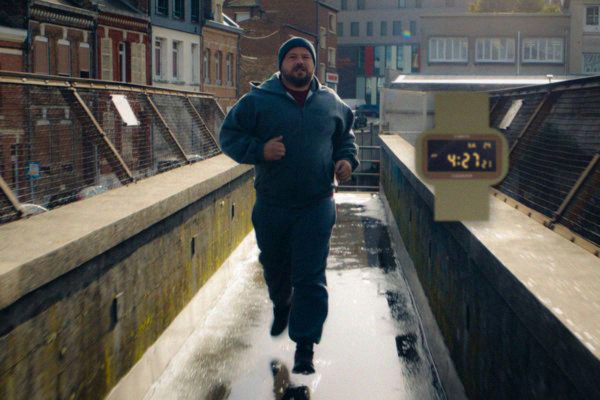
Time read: 4:27
